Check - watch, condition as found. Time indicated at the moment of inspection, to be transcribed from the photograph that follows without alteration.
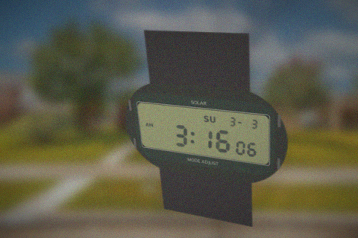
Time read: 3:16:06
